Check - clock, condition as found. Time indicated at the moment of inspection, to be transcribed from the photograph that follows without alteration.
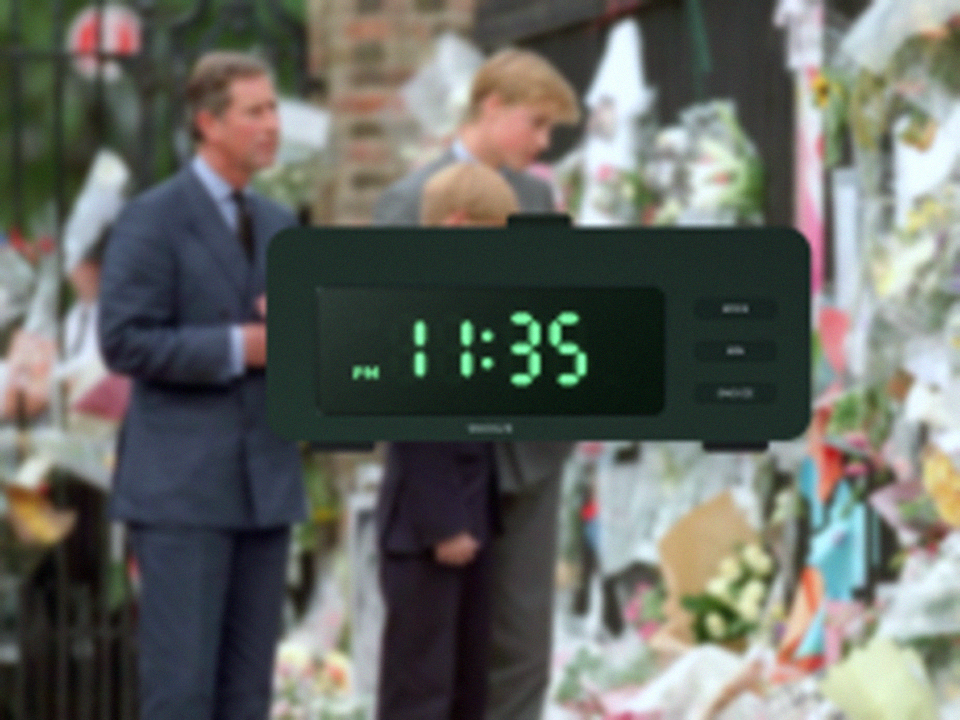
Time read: 11:35
